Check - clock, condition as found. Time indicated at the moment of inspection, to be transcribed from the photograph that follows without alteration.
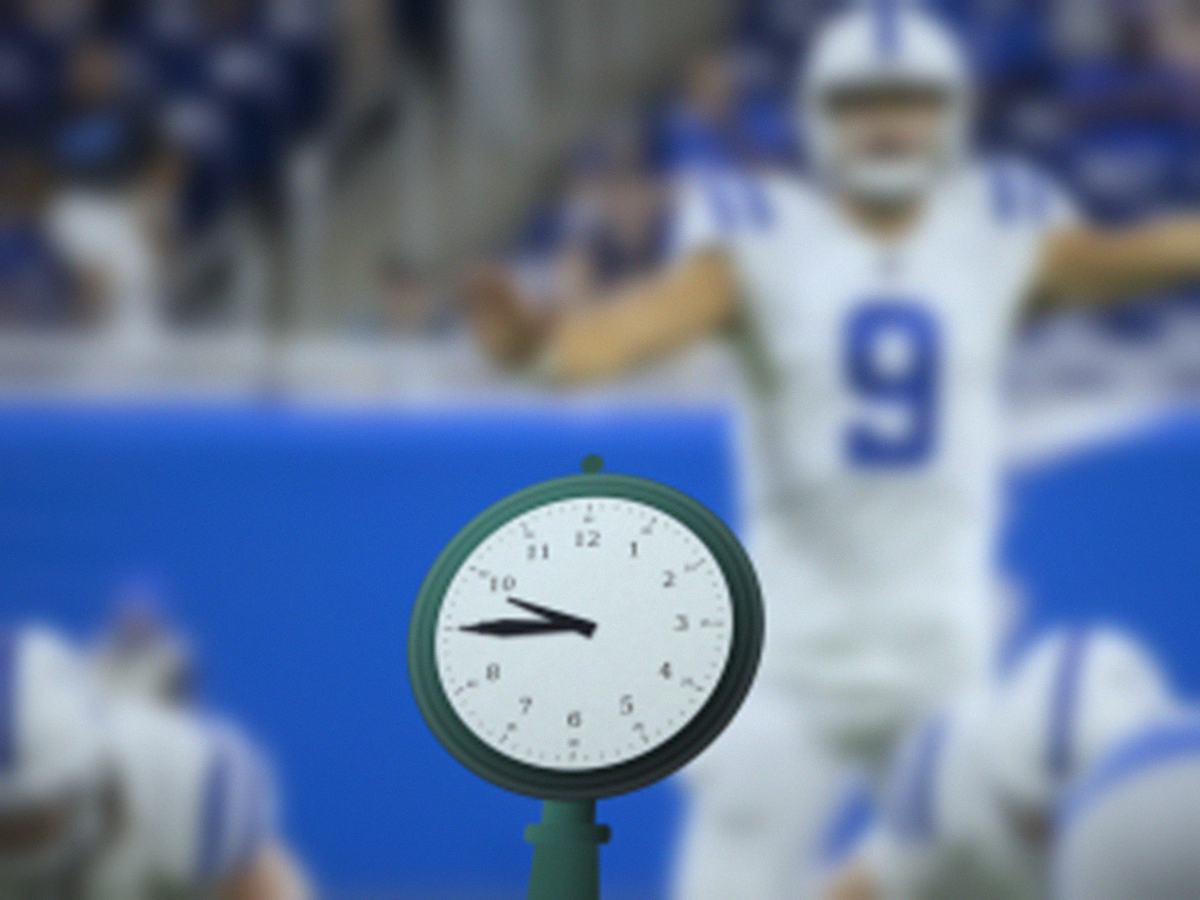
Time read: 9:45
